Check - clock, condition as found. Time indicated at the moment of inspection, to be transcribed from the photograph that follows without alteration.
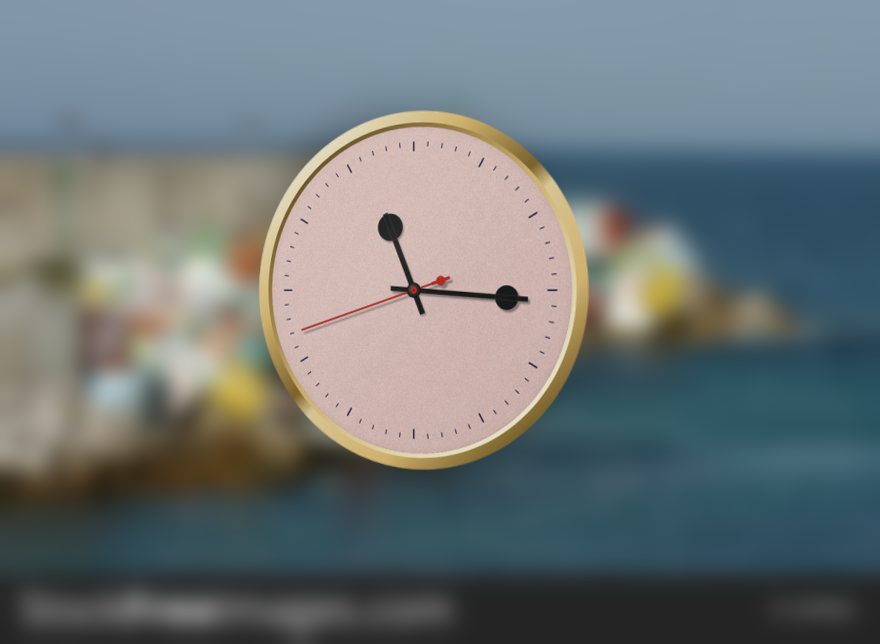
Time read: 11:15:42
